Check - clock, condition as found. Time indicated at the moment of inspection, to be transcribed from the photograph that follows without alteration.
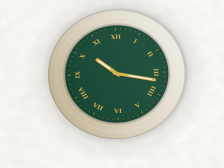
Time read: 10:17
